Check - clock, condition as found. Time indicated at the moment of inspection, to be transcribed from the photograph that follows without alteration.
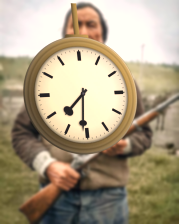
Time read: 7:31
